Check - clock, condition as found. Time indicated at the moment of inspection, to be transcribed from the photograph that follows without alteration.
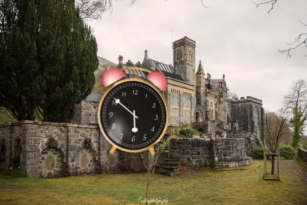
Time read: 5:51
